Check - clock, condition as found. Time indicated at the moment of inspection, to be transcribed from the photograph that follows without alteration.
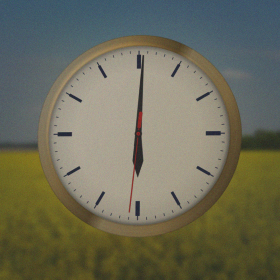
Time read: 6:00:31
